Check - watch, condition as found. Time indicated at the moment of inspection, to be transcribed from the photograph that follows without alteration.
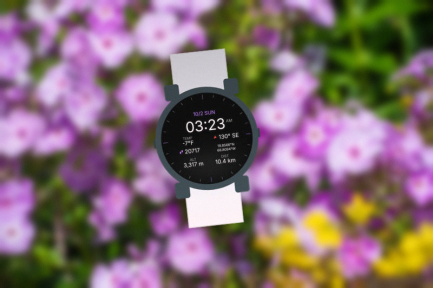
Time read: 3:23
